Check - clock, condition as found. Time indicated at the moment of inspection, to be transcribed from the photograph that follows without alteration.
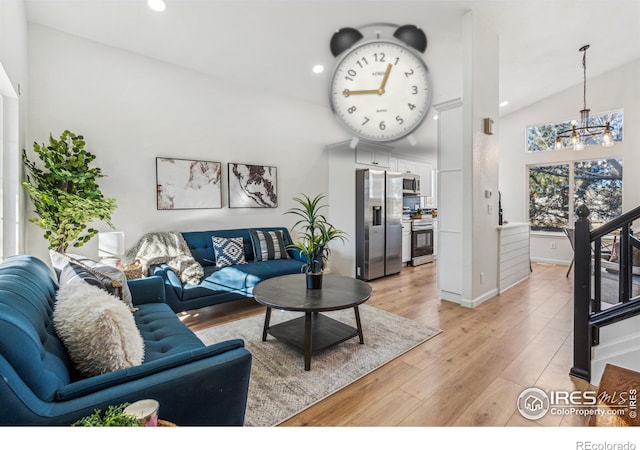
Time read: 12:45
